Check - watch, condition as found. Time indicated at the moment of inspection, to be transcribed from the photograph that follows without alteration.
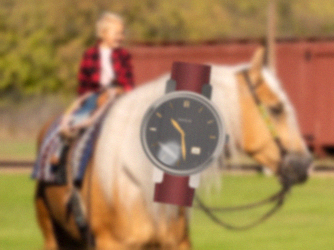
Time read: 10:28
